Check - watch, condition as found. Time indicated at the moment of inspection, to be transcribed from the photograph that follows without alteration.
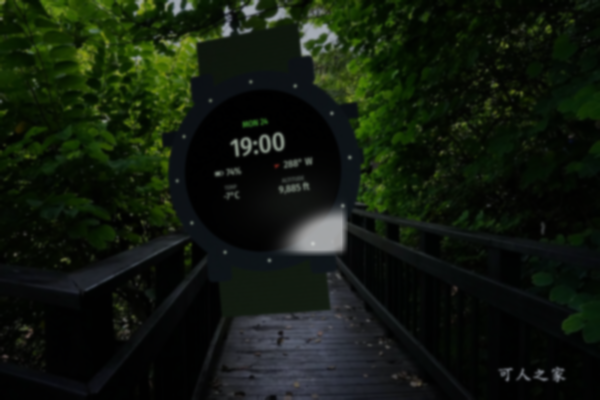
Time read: 19:00
